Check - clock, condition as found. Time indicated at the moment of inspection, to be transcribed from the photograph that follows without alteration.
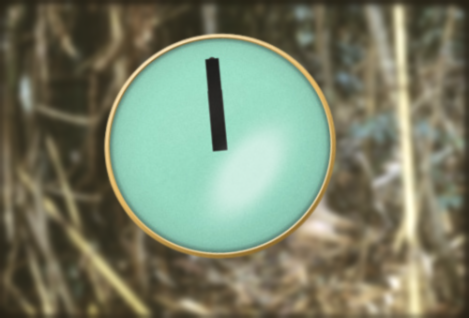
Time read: 12:00
